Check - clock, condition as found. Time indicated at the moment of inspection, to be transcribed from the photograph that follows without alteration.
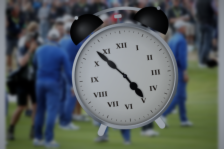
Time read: 4:53
